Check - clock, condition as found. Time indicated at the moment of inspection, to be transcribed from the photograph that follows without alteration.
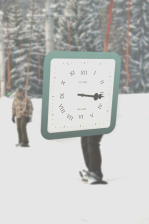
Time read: 3:16
